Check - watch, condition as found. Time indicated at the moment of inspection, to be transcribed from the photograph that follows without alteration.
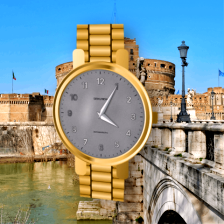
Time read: 4:05
